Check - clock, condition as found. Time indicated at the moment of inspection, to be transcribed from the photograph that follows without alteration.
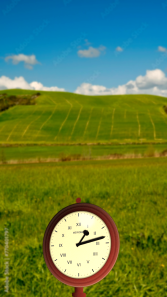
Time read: 1:13
